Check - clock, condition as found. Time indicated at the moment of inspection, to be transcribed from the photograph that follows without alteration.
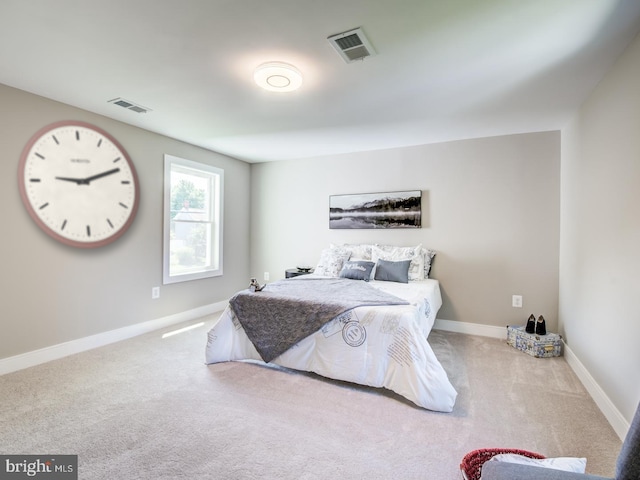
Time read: 9:12
